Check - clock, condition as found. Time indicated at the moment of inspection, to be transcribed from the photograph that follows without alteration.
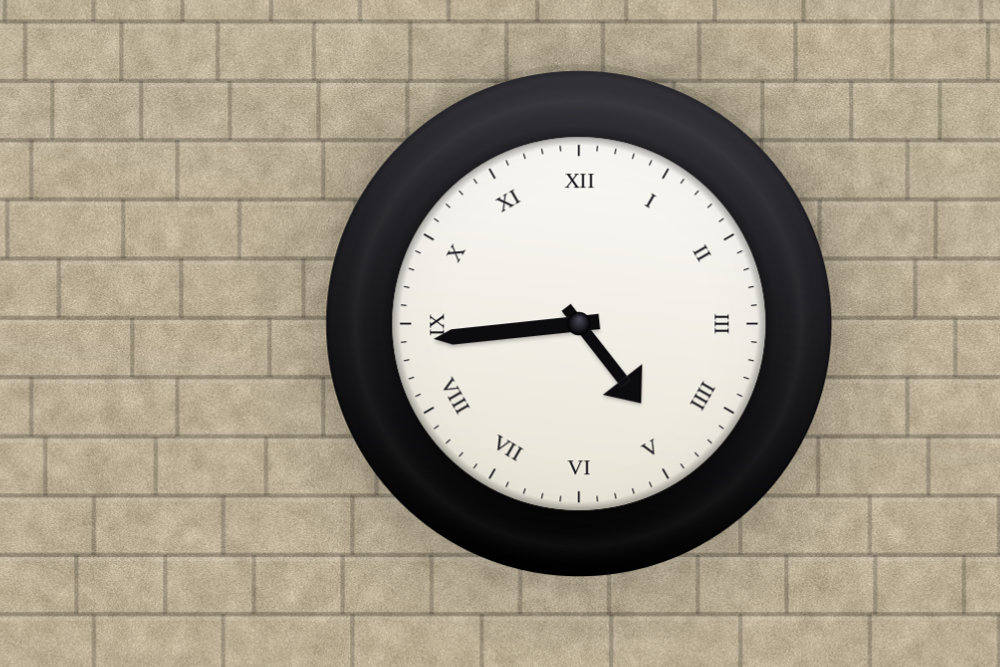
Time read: 4:44
